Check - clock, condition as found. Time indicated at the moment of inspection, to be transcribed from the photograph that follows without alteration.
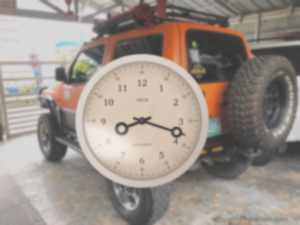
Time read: 8:18
